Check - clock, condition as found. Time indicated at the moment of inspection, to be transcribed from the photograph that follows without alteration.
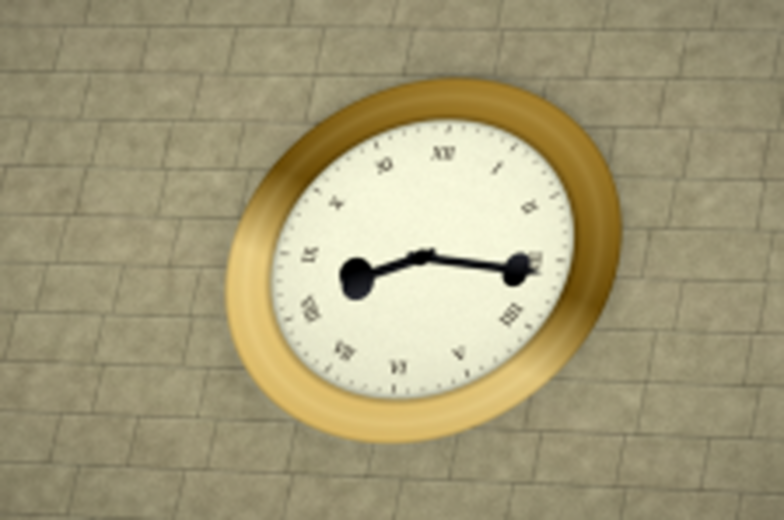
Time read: 8:16
